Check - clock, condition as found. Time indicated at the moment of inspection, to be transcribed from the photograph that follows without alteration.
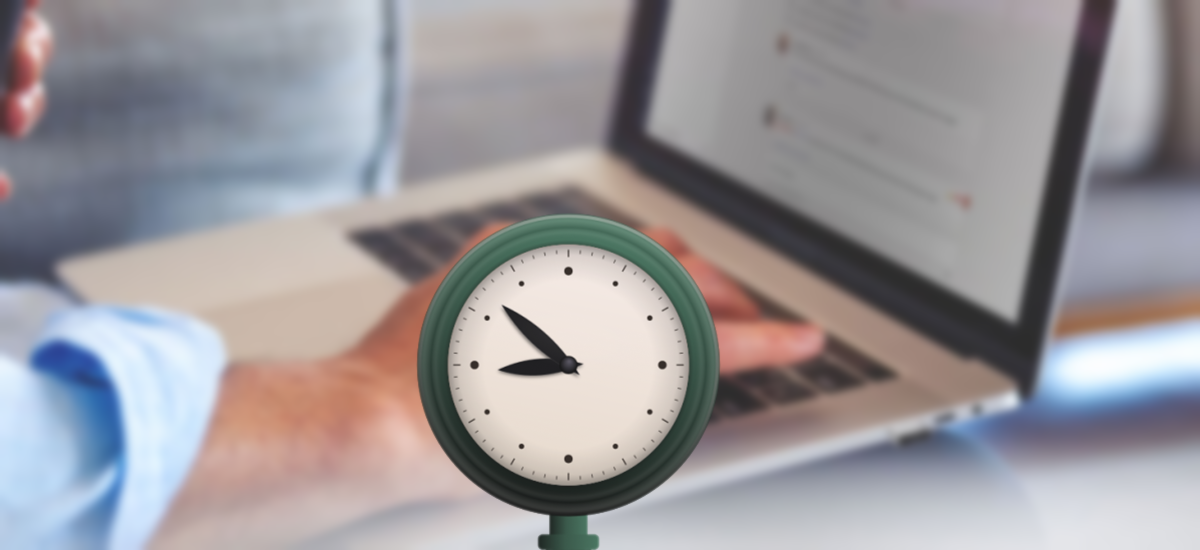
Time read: 8:52
